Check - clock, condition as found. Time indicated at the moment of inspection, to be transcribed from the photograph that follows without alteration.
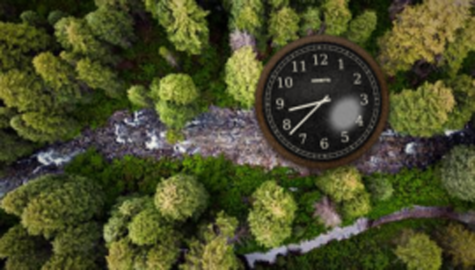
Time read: 8:38
